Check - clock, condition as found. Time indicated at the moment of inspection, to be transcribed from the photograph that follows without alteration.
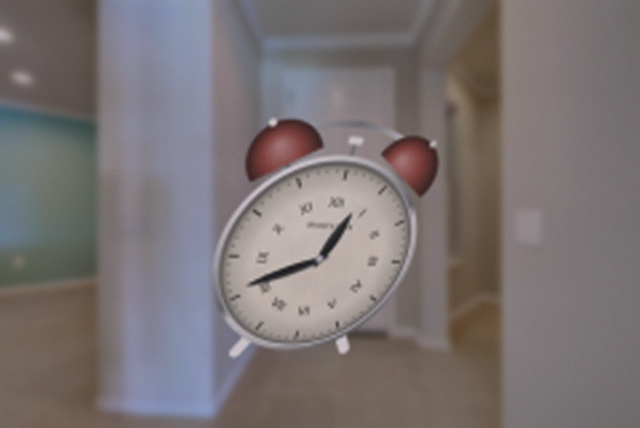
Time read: 12:41
